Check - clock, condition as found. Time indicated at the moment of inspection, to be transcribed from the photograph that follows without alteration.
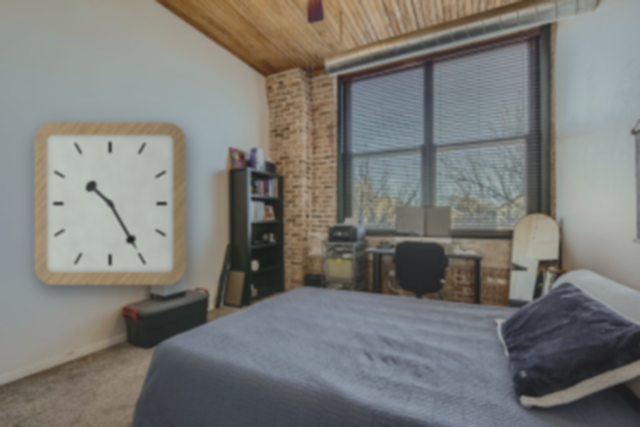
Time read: 10:25
